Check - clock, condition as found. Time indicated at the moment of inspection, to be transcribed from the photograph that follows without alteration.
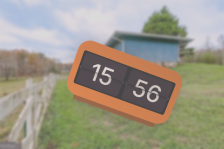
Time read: 15:56
